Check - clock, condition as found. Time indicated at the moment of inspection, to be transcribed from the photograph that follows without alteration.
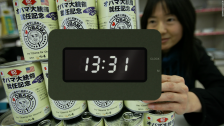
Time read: 13:31
